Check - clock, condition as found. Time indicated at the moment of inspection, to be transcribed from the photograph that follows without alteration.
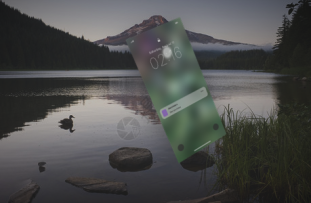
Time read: 2:16
